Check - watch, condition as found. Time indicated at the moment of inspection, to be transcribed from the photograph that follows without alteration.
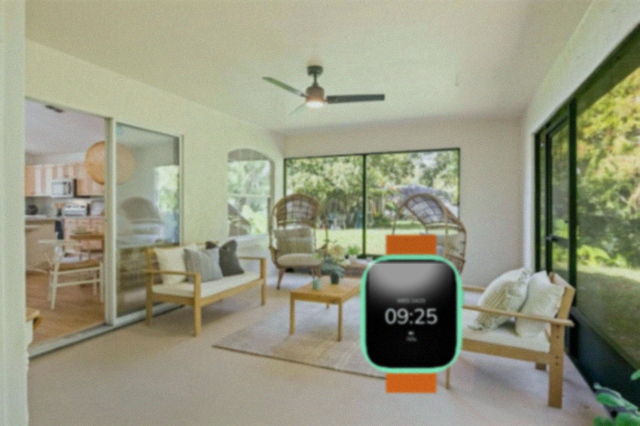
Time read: 9:25
